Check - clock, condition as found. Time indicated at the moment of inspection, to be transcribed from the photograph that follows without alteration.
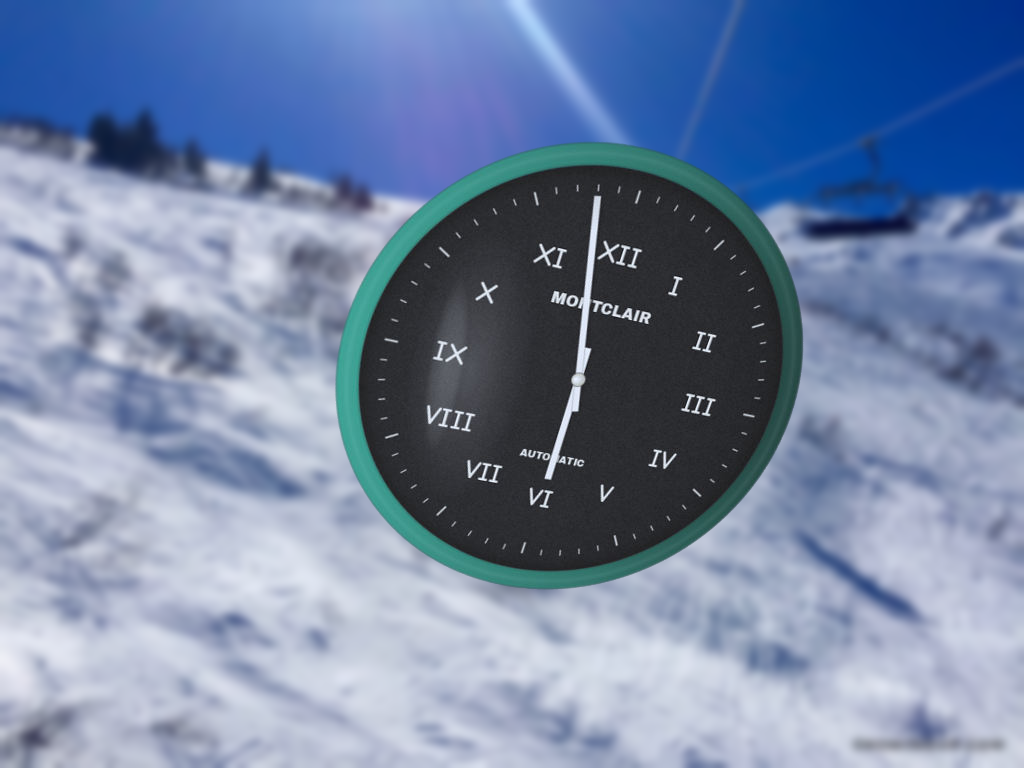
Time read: 5:58
